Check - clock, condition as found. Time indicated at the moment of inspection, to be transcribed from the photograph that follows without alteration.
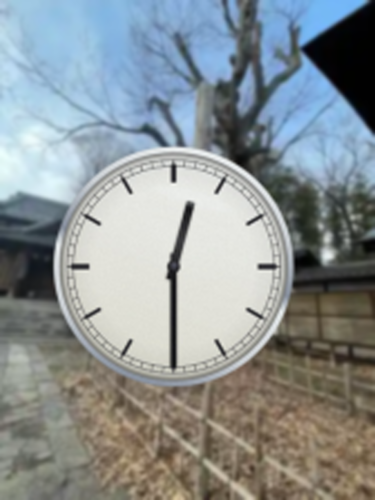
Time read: 12:30
